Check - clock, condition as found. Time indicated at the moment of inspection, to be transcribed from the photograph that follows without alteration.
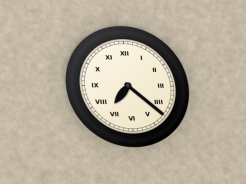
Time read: 7:22
